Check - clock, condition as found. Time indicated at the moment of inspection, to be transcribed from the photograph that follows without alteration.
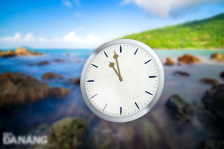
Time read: 10:58
